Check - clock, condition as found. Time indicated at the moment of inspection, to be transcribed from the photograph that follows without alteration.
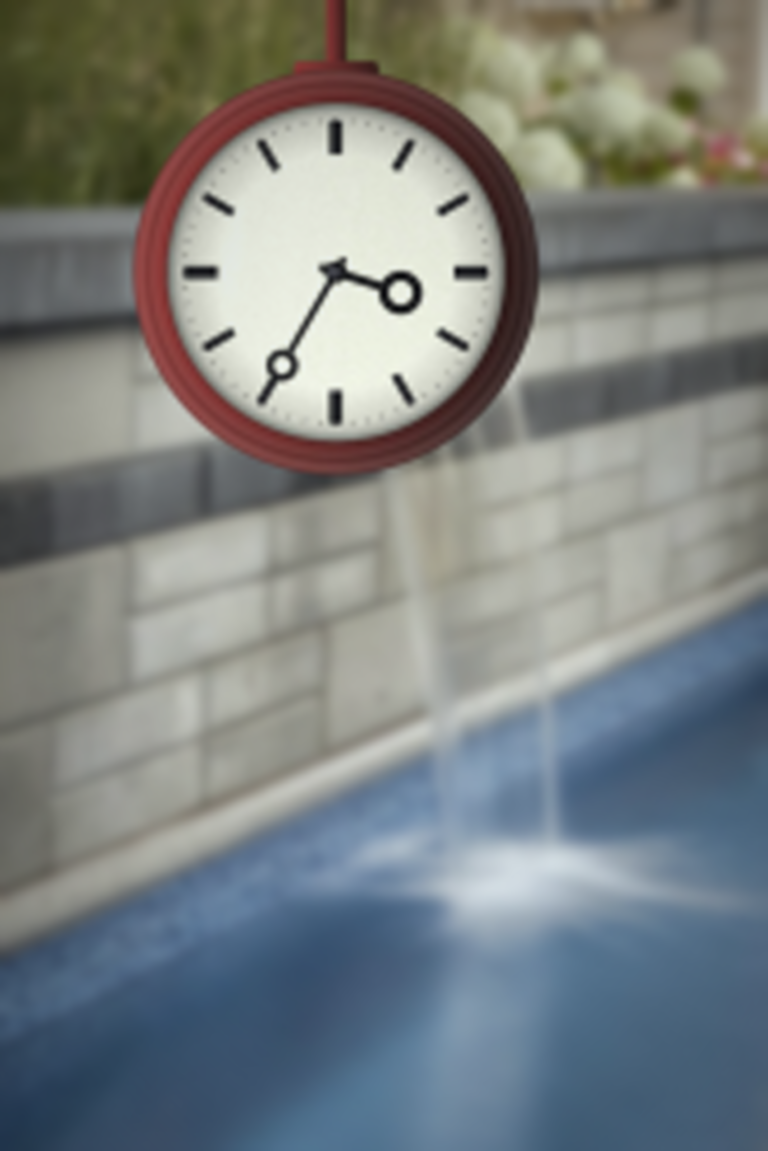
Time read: 3:35
